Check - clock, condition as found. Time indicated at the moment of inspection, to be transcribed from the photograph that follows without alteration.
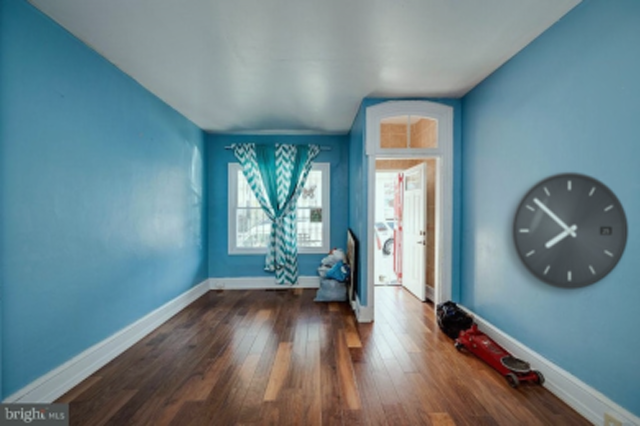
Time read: 7:52
